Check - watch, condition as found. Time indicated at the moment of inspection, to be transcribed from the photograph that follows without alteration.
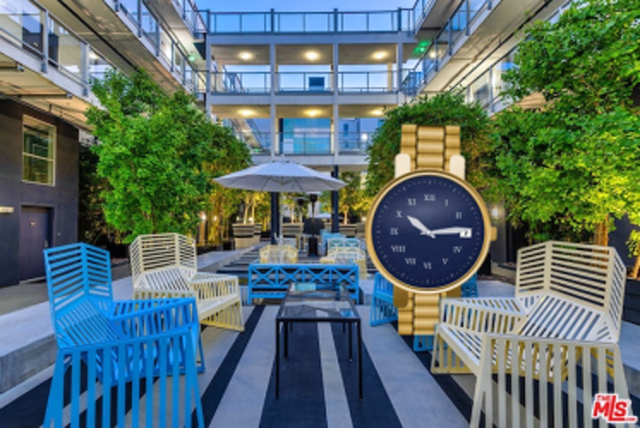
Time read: 10:14
